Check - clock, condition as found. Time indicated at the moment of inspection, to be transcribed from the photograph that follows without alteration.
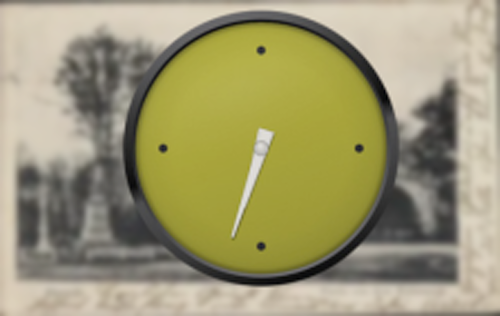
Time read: 6:33
